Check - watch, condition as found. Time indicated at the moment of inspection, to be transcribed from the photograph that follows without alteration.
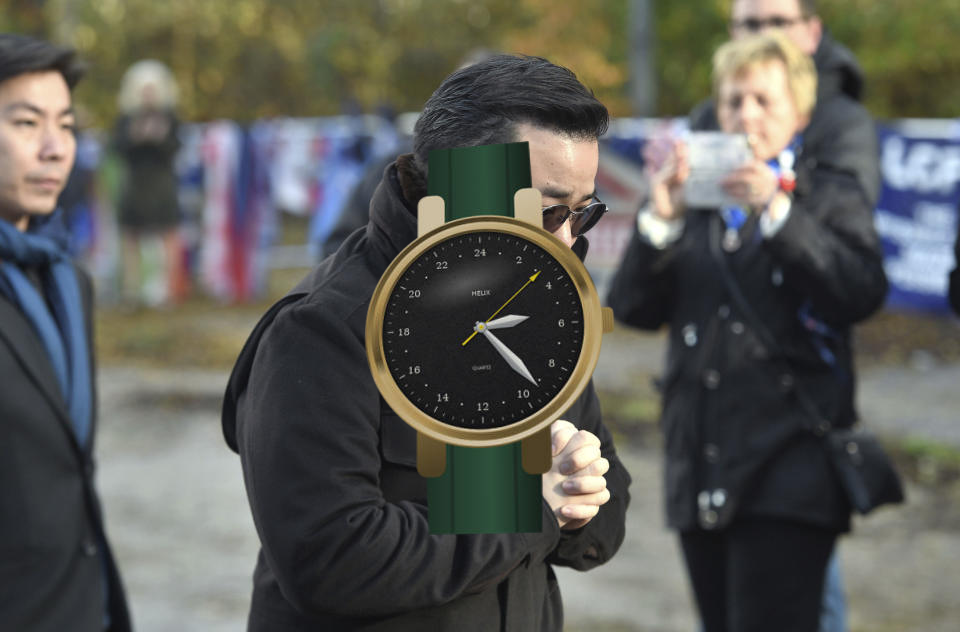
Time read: 5:23:08
